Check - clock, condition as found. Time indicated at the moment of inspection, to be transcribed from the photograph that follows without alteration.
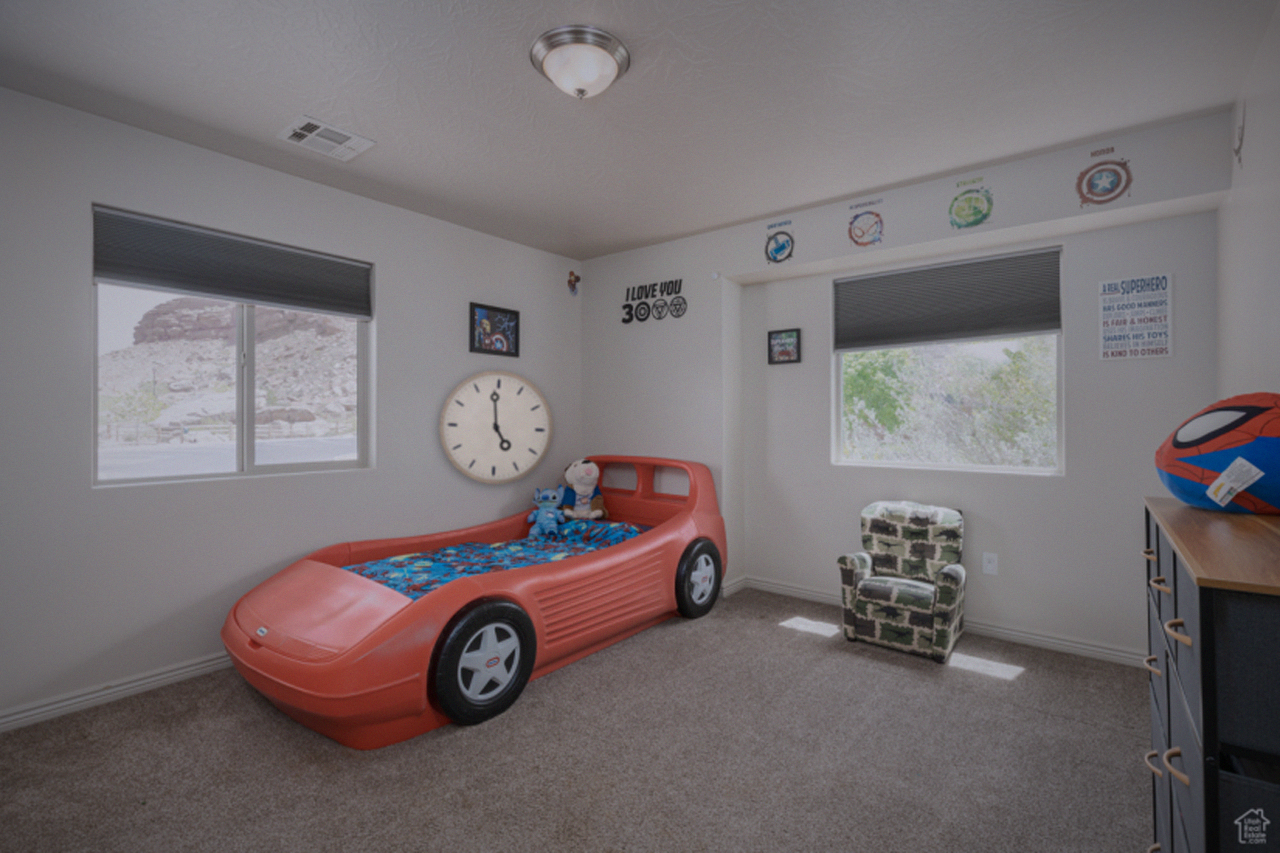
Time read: 4:59
